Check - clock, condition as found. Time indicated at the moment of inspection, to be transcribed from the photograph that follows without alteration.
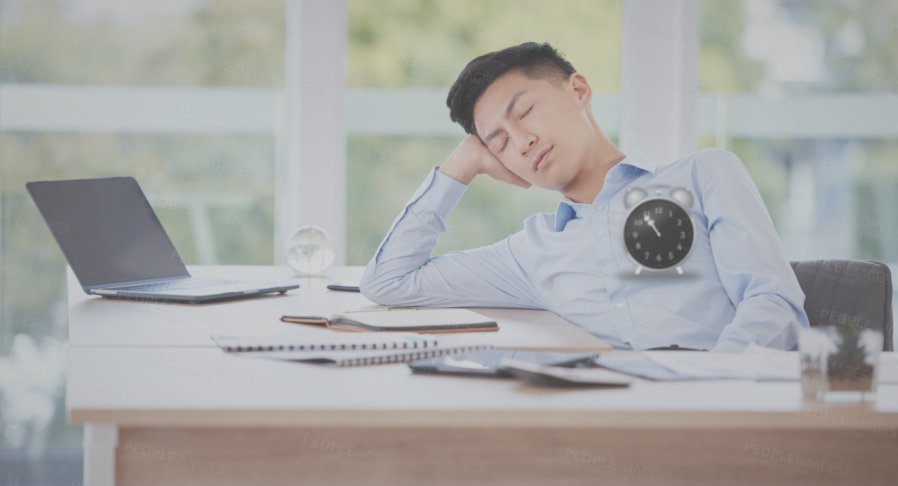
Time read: 10:54
